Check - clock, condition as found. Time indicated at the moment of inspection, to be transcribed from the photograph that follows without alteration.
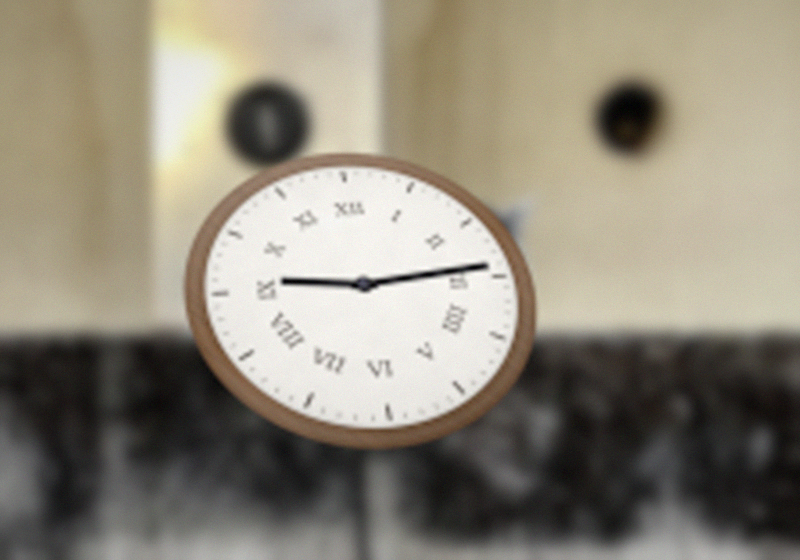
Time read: 9:14
